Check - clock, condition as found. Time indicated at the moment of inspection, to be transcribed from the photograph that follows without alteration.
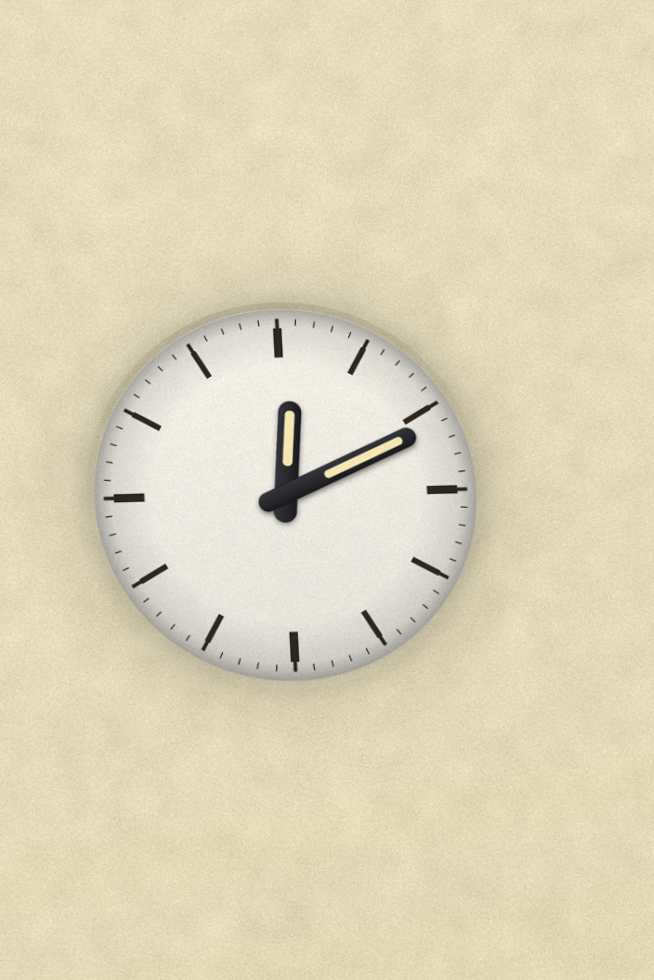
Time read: 12:11
